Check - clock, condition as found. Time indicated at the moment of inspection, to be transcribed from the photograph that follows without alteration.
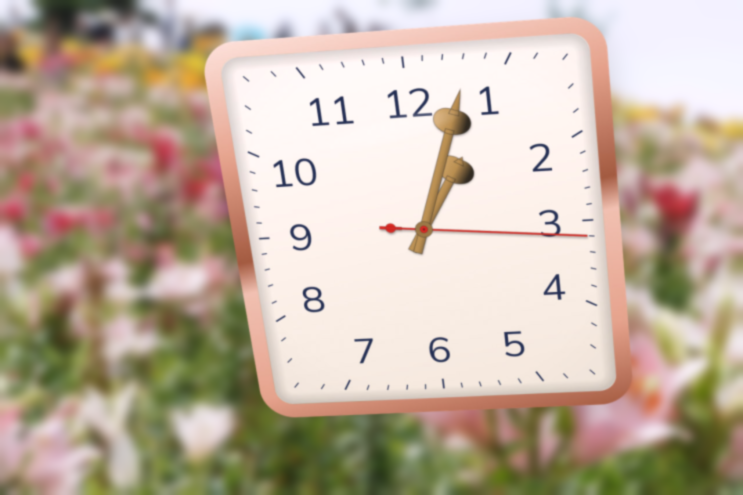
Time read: 1:03:16
